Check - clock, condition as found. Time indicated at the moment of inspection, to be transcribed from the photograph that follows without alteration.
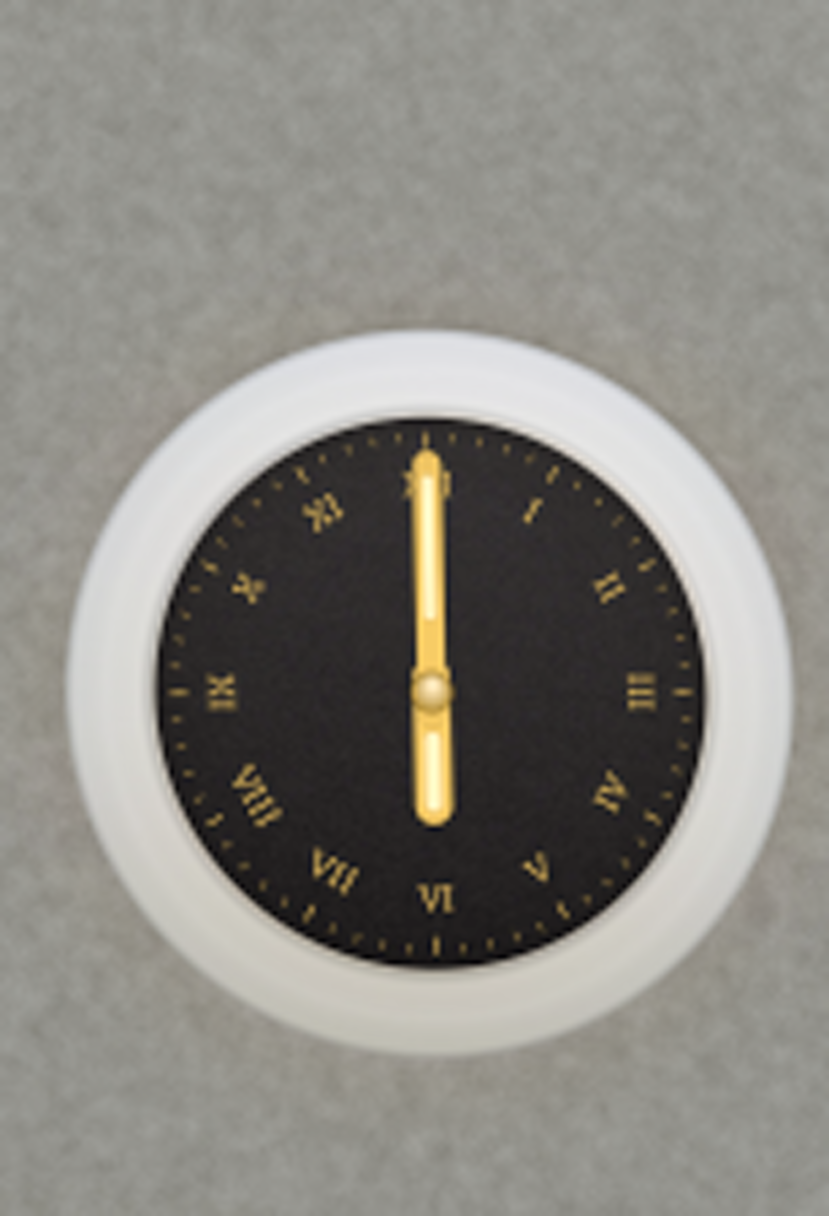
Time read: 6:00
